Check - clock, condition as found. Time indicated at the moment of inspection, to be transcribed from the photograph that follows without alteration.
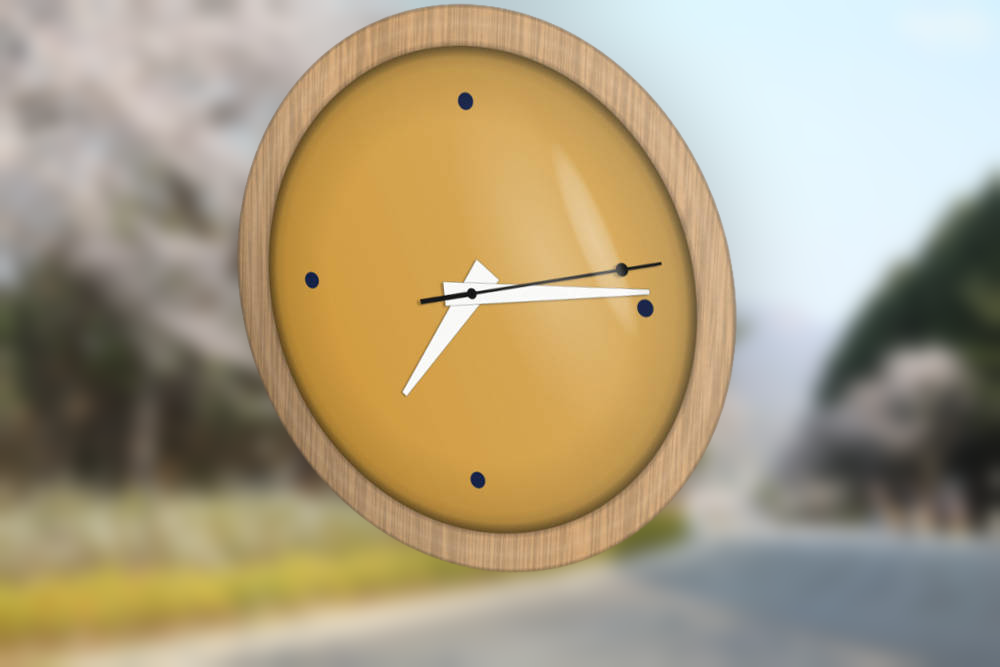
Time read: 7:14:13
